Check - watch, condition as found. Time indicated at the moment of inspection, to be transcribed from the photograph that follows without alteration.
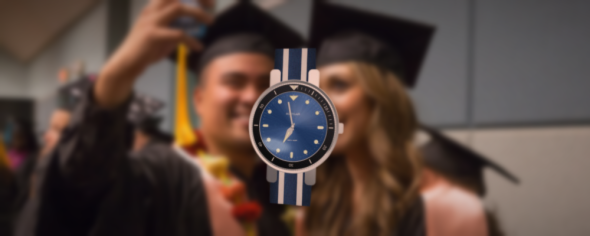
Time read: 6:58
